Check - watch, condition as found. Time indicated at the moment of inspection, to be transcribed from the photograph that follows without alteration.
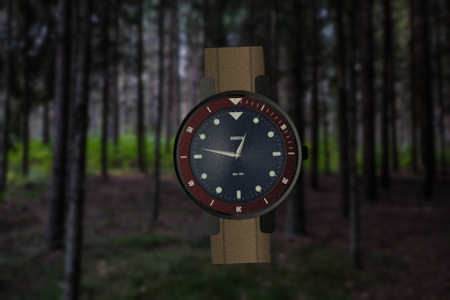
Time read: 12:47
